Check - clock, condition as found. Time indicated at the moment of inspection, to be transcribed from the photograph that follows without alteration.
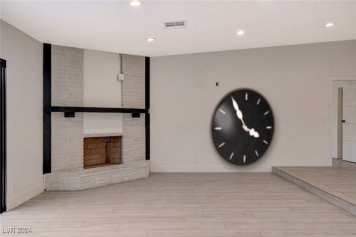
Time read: 3:55
